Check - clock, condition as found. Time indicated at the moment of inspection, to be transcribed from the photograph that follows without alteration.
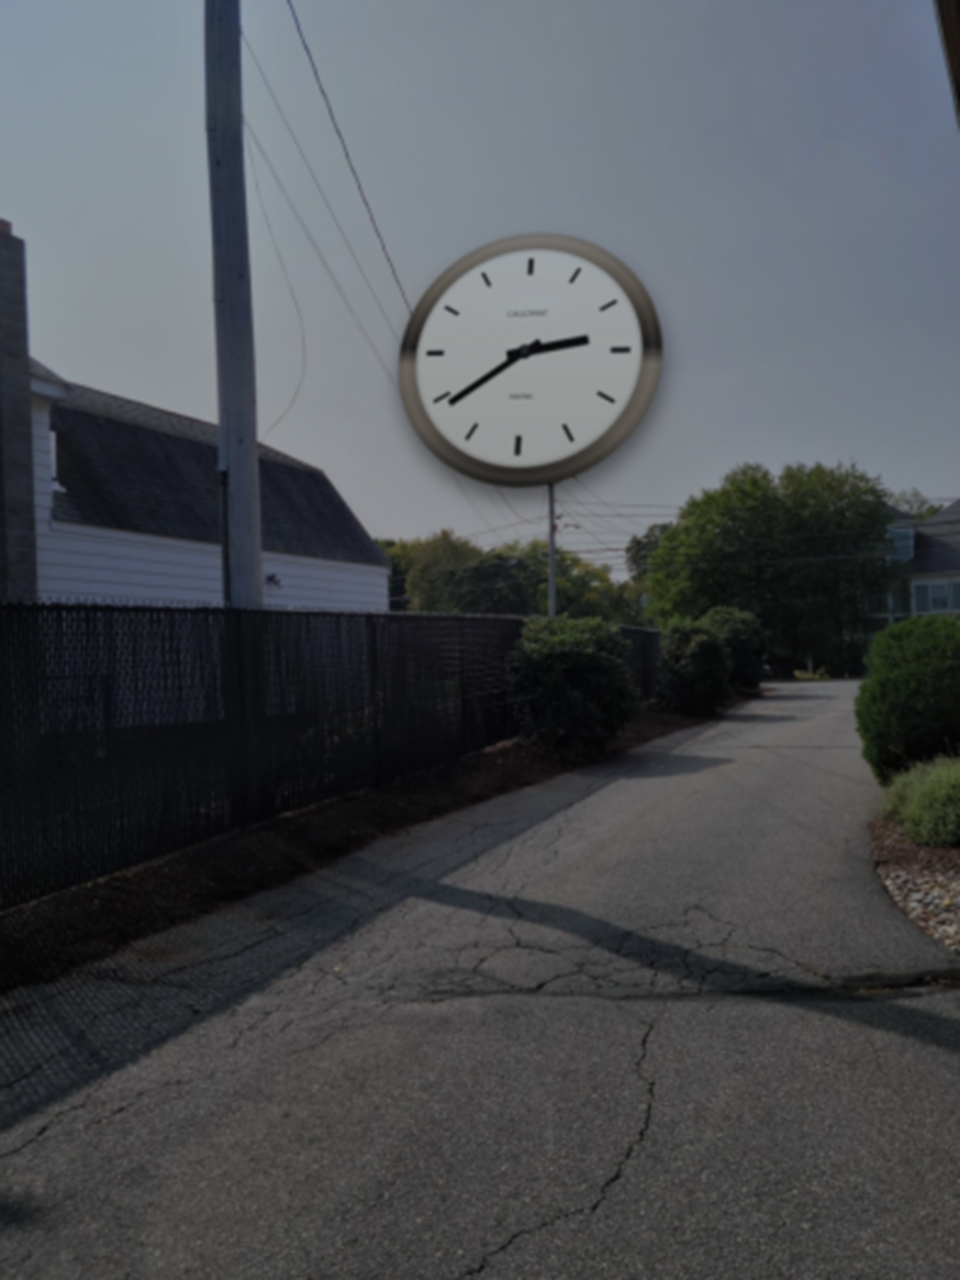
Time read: 2:39
